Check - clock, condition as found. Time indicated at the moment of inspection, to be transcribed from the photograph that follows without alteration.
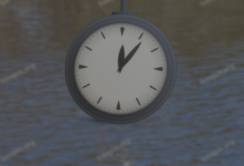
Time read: 12:06
